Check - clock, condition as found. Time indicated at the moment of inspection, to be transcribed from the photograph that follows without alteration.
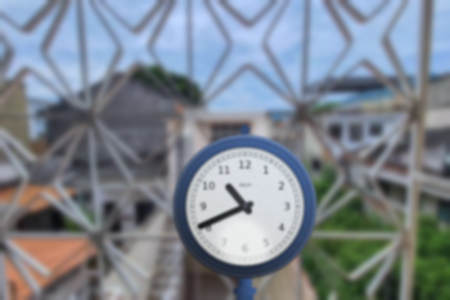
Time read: 10:41
